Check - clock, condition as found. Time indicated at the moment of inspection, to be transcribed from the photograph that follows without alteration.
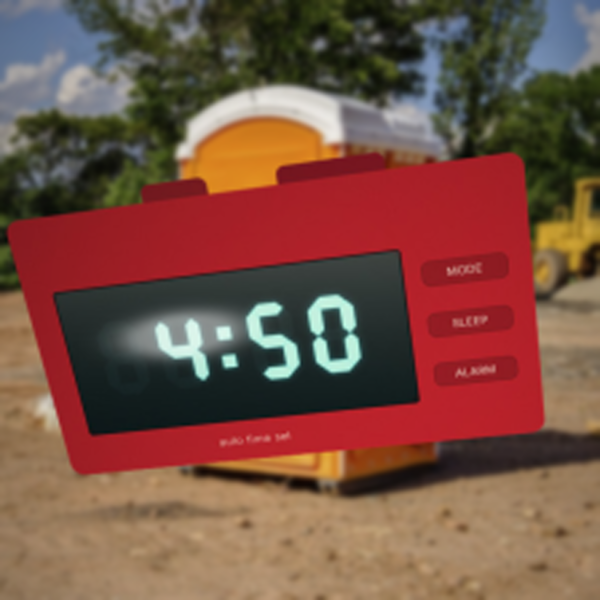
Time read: 4:50
